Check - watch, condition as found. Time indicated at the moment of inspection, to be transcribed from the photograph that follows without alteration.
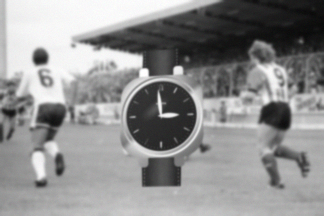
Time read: 2:59
